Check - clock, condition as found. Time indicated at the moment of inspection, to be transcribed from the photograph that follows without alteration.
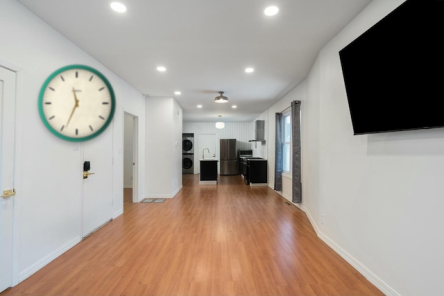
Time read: 11:34
